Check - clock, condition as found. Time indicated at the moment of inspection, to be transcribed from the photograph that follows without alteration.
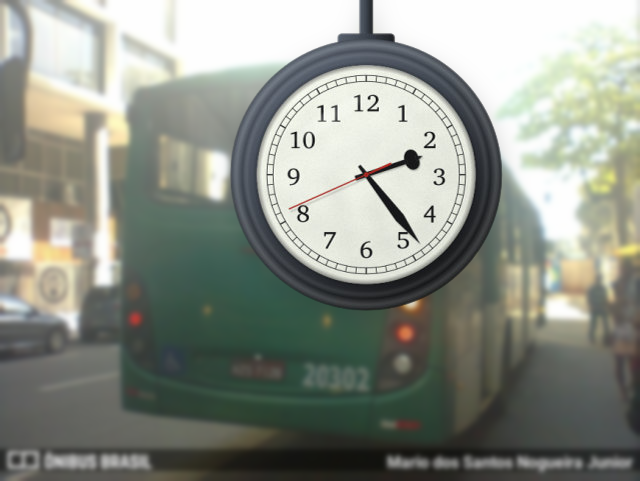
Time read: 2:23:41
